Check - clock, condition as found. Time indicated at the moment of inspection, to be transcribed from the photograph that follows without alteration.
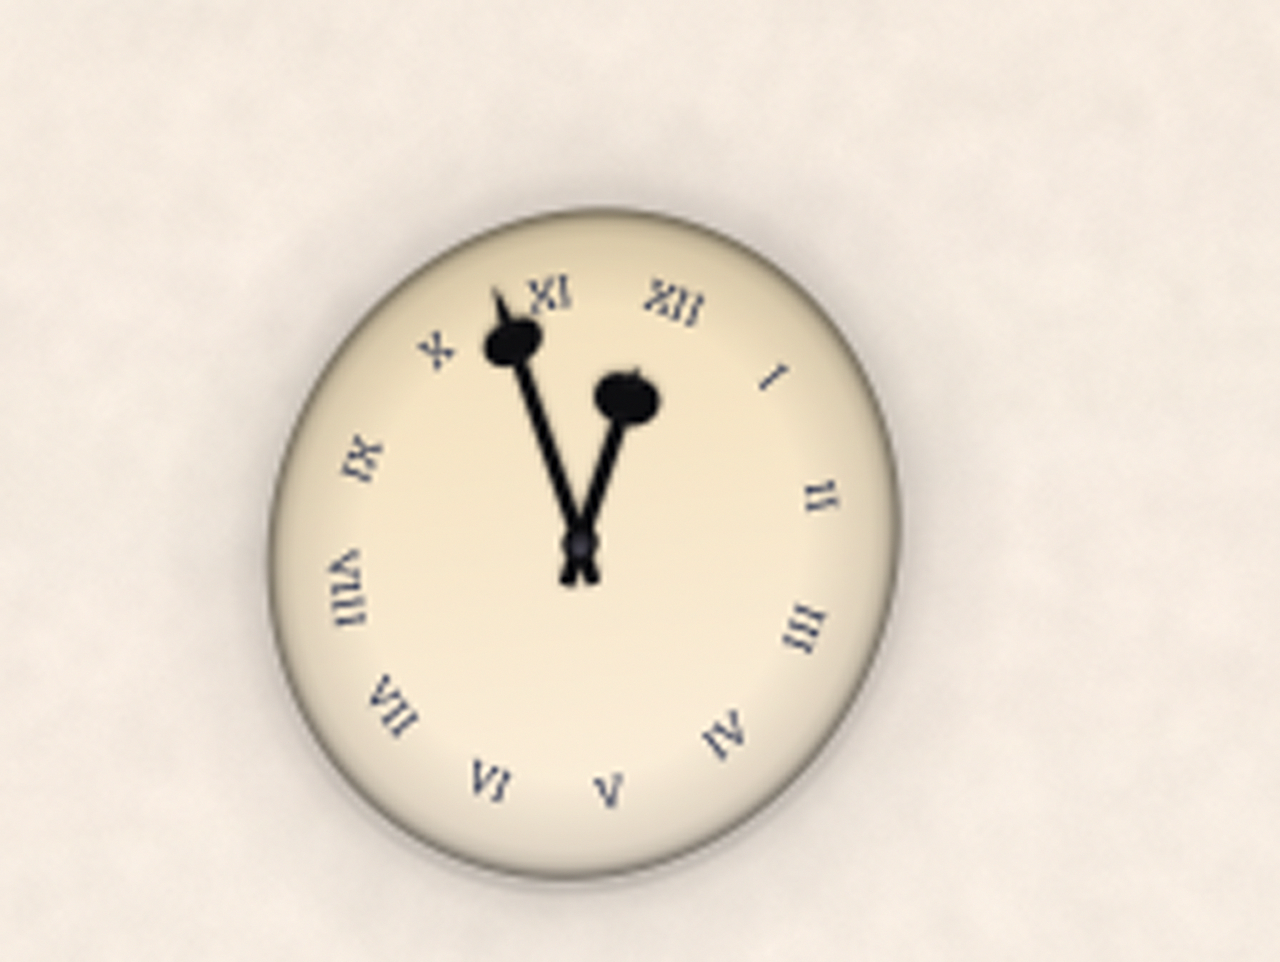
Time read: 11:53
